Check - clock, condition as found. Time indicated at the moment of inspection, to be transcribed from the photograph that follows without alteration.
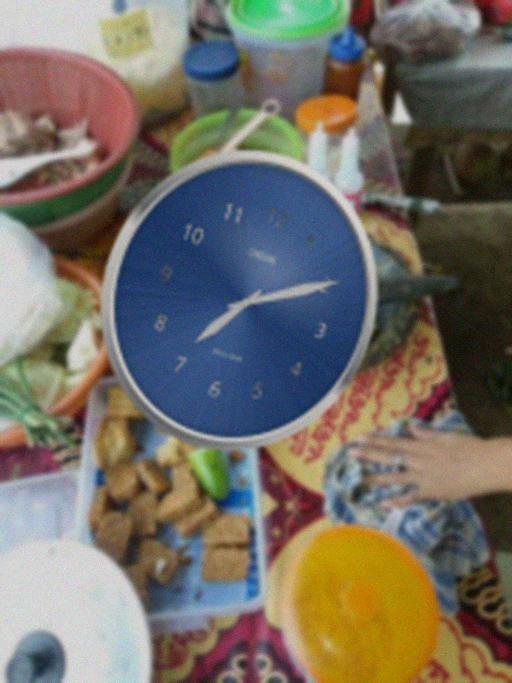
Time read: 7:10
